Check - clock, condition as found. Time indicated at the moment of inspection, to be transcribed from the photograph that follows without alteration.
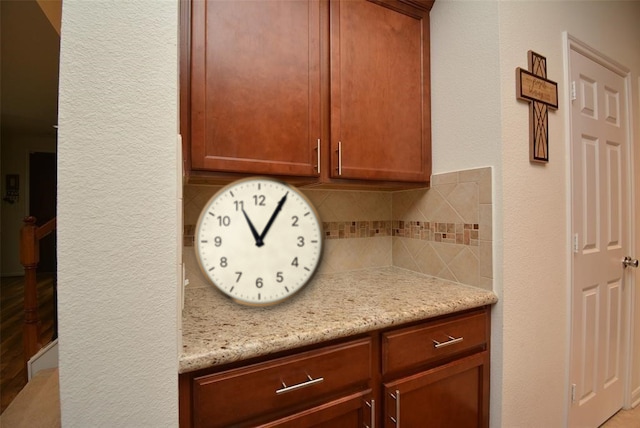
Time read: 11:05
